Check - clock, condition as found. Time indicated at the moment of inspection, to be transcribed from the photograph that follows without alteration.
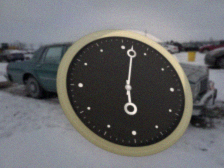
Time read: 6:02
